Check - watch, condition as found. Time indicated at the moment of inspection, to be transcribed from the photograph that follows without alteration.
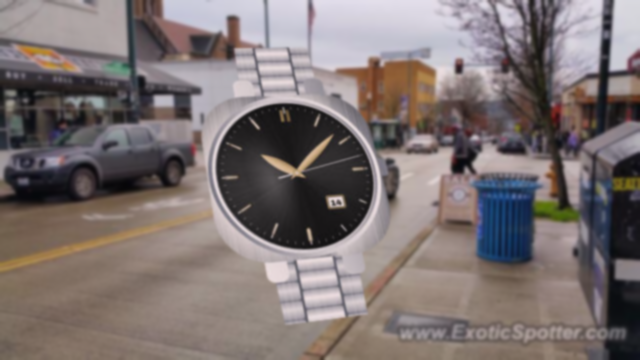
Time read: 10:08:13
